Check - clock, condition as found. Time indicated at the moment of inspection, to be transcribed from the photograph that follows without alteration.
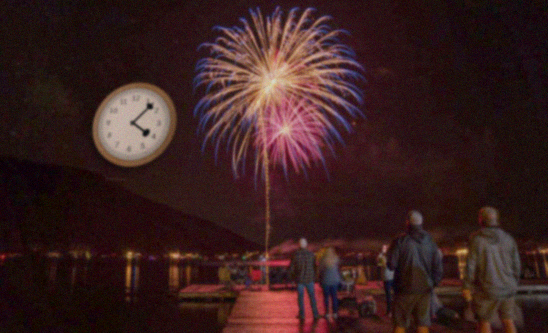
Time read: 4:07
